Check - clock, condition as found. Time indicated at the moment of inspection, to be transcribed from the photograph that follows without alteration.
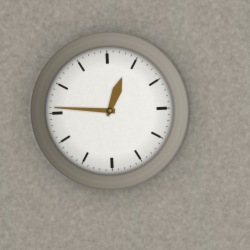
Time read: 12:46
